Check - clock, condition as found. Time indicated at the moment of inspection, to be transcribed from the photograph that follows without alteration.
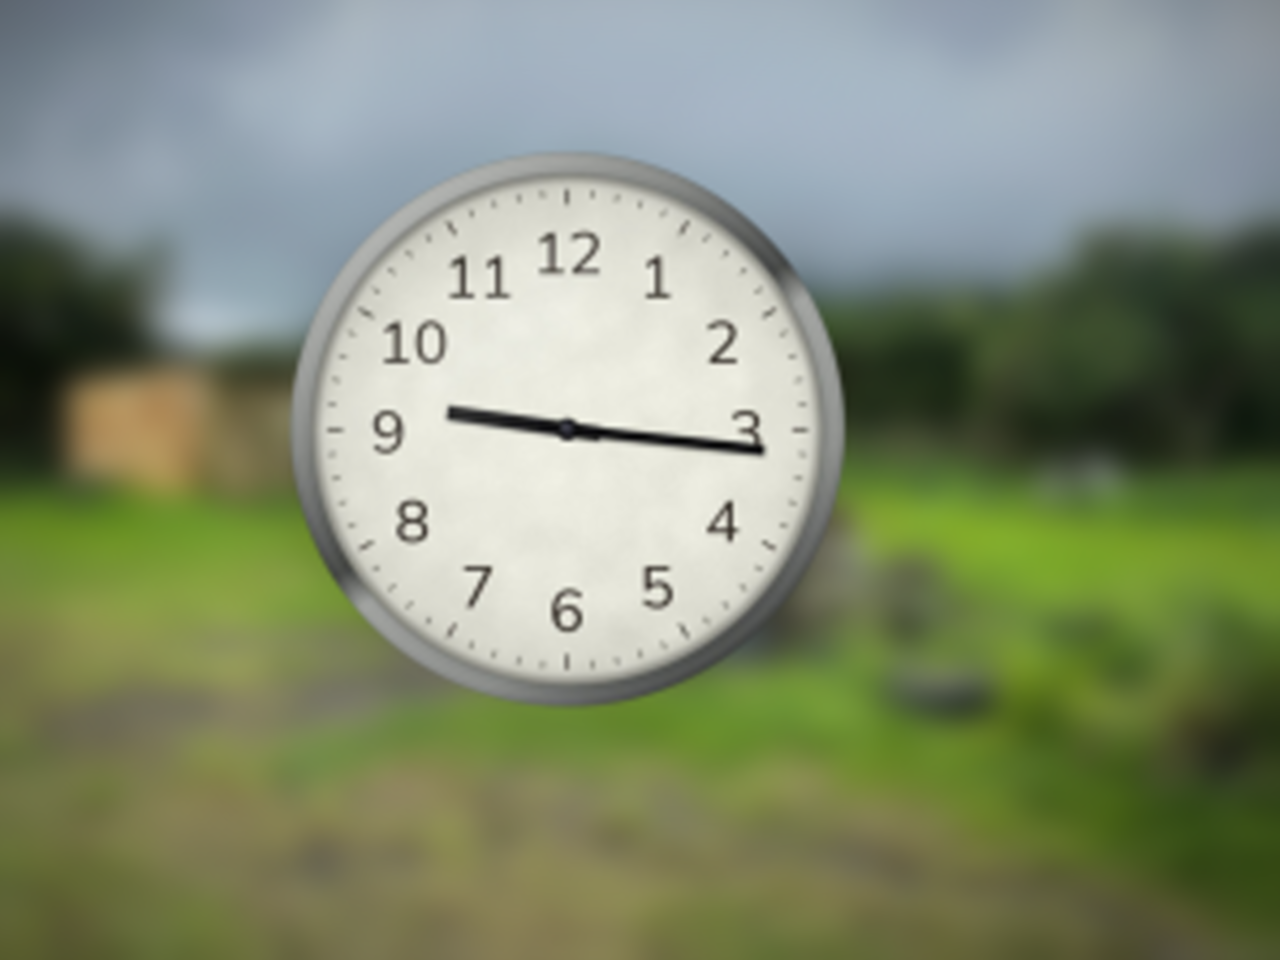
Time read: 9:16
